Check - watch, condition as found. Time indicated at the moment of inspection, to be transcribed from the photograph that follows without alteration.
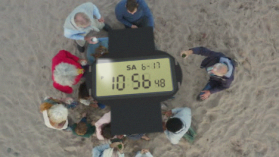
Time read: 10:56:48
